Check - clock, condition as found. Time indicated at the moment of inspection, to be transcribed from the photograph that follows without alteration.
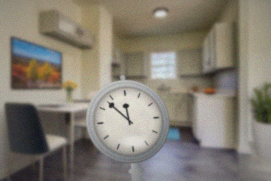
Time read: 11:53
